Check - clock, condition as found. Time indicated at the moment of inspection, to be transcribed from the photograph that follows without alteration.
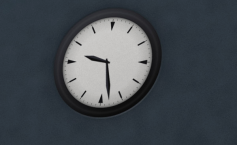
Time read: 9:28
